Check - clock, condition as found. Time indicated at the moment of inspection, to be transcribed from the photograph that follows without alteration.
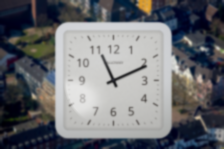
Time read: 11:11
